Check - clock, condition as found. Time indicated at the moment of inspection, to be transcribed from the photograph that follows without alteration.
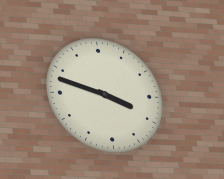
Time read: 3:48
